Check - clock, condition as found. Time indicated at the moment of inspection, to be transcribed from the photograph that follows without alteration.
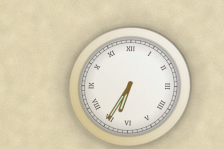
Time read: 6:35
